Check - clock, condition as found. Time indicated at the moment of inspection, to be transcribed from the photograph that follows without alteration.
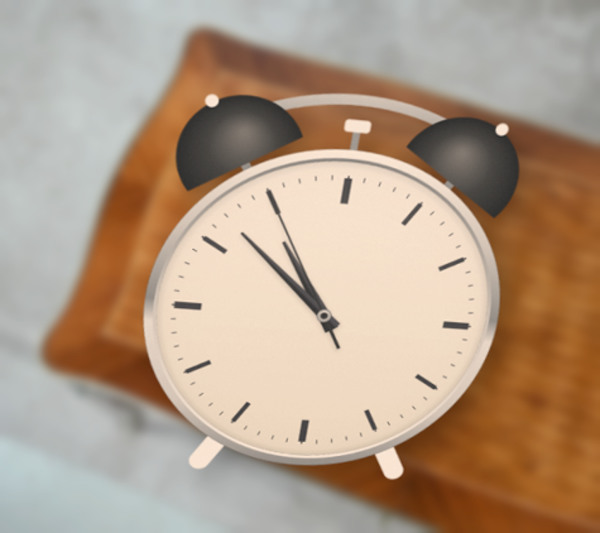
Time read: 10:51:55
